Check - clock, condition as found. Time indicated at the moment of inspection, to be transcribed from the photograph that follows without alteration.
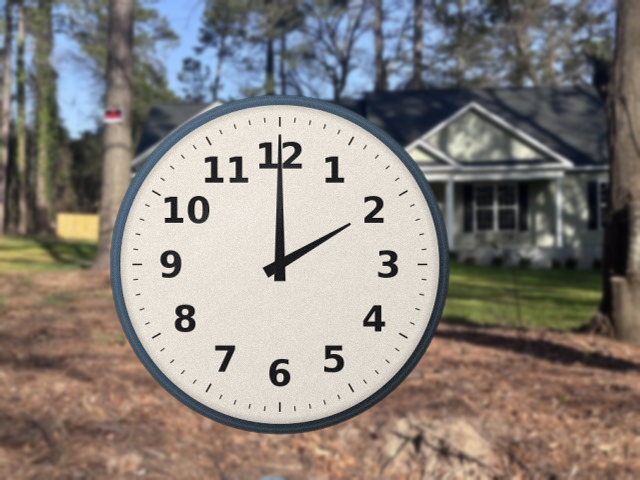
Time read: 2:00
